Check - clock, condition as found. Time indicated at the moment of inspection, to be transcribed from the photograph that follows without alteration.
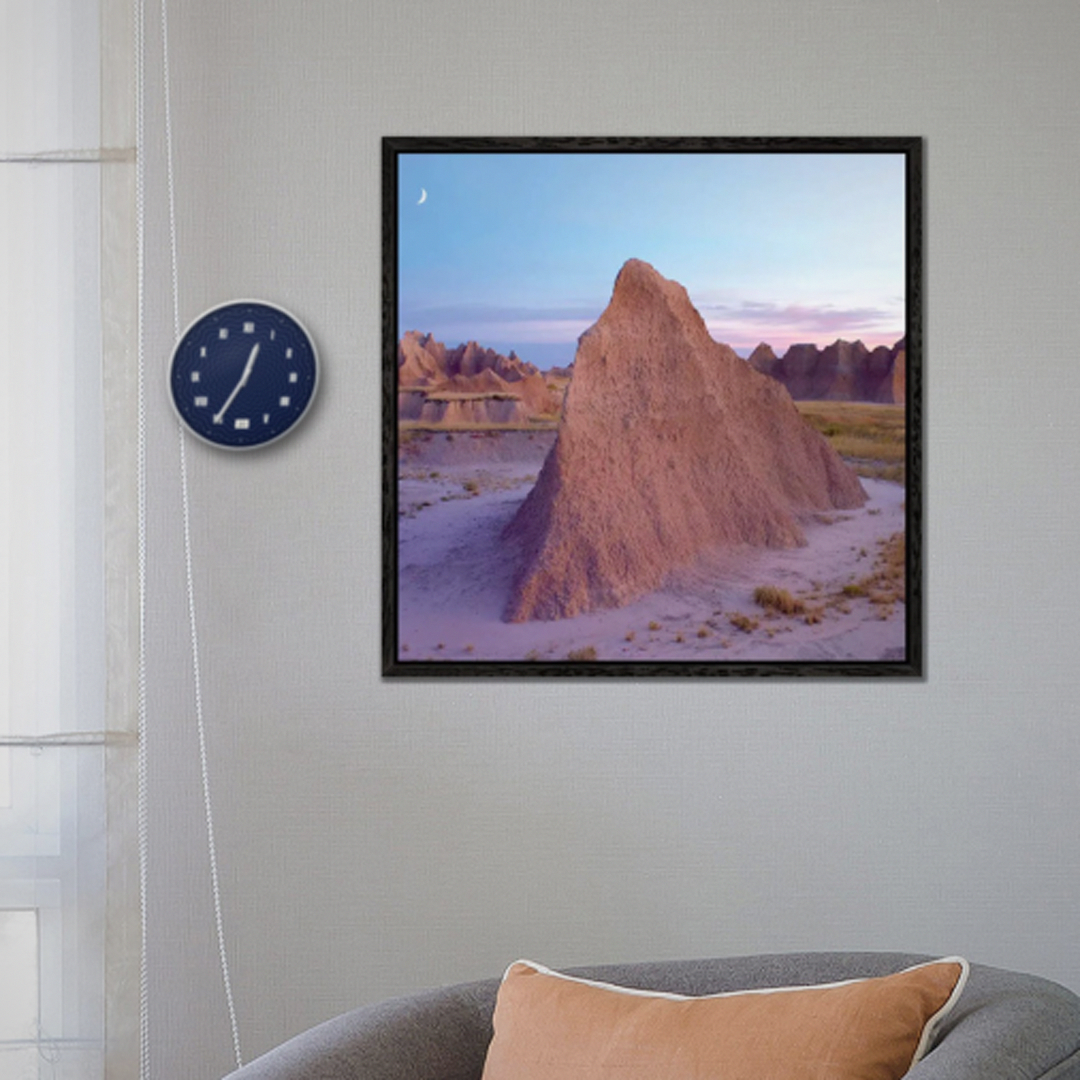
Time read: 12:35
